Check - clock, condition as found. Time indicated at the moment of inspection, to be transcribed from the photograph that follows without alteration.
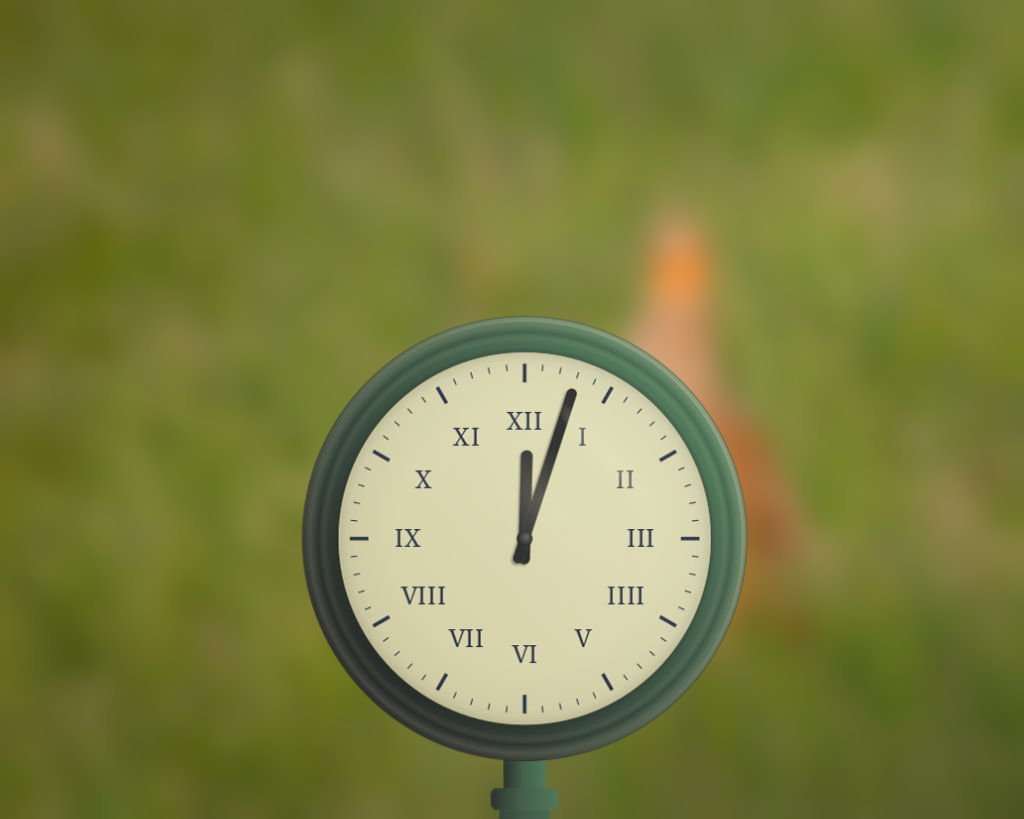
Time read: 12:03
